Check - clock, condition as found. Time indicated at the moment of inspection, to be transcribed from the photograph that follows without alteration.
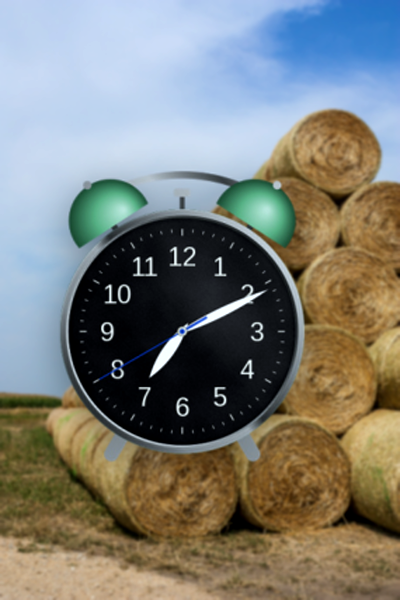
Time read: 7:10:40
